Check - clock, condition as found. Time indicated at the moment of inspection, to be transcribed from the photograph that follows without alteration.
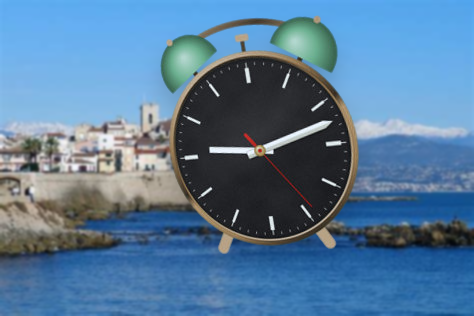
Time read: 9:12:24
